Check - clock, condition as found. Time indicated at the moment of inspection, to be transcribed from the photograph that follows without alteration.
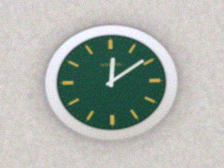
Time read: 12:09
